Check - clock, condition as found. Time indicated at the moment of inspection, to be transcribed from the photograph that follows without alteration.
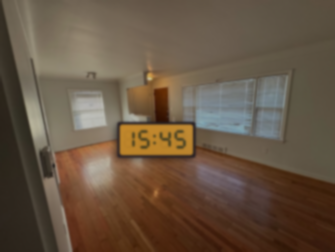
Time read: 15:45
